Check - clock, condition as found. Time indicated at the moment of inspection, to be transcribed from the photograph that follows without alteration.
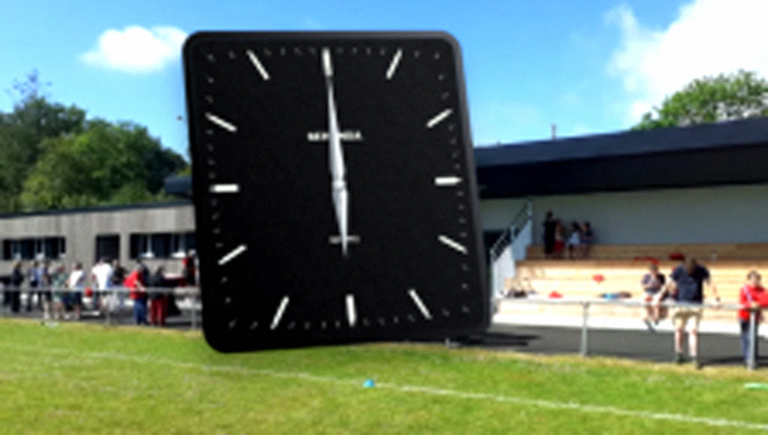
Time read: 6:00
